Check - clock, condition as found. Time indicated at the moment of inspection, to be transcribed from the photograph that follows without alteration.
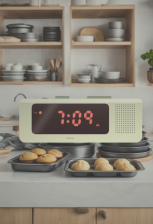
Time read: 7:09
